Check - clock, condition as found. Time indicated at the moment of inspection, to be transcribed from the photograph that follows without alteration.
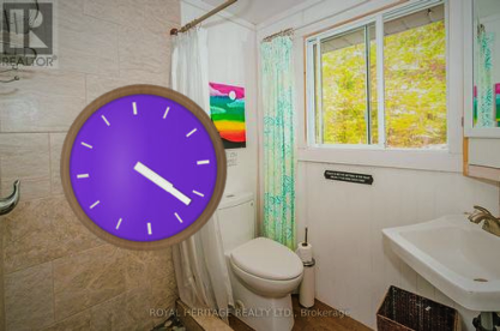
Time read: 4:22
